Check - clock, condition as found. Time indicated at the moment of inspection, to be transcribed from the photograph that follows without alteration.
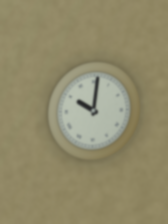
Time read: 10:01
